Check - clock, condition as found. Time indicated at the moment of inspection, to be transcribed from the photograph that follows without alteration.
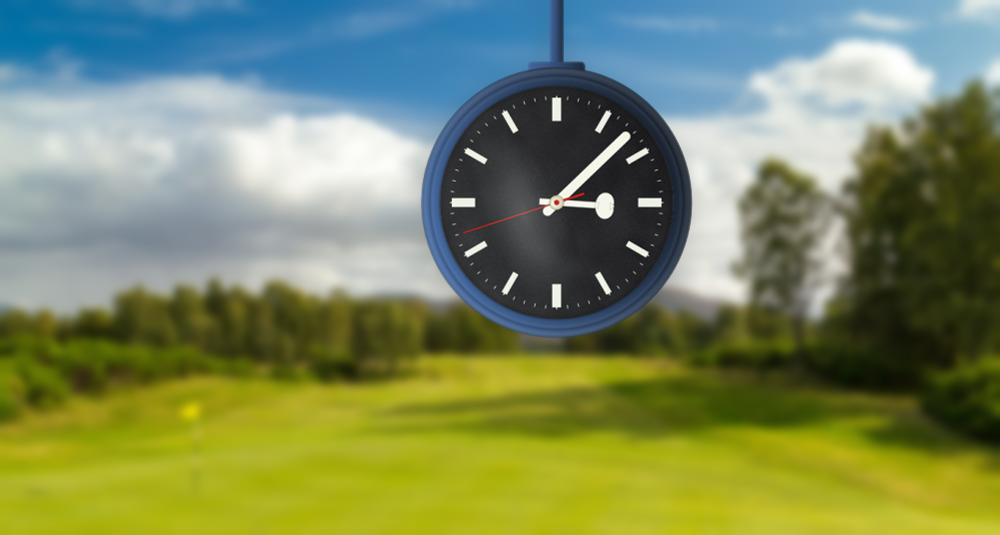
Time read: 3:07:42
